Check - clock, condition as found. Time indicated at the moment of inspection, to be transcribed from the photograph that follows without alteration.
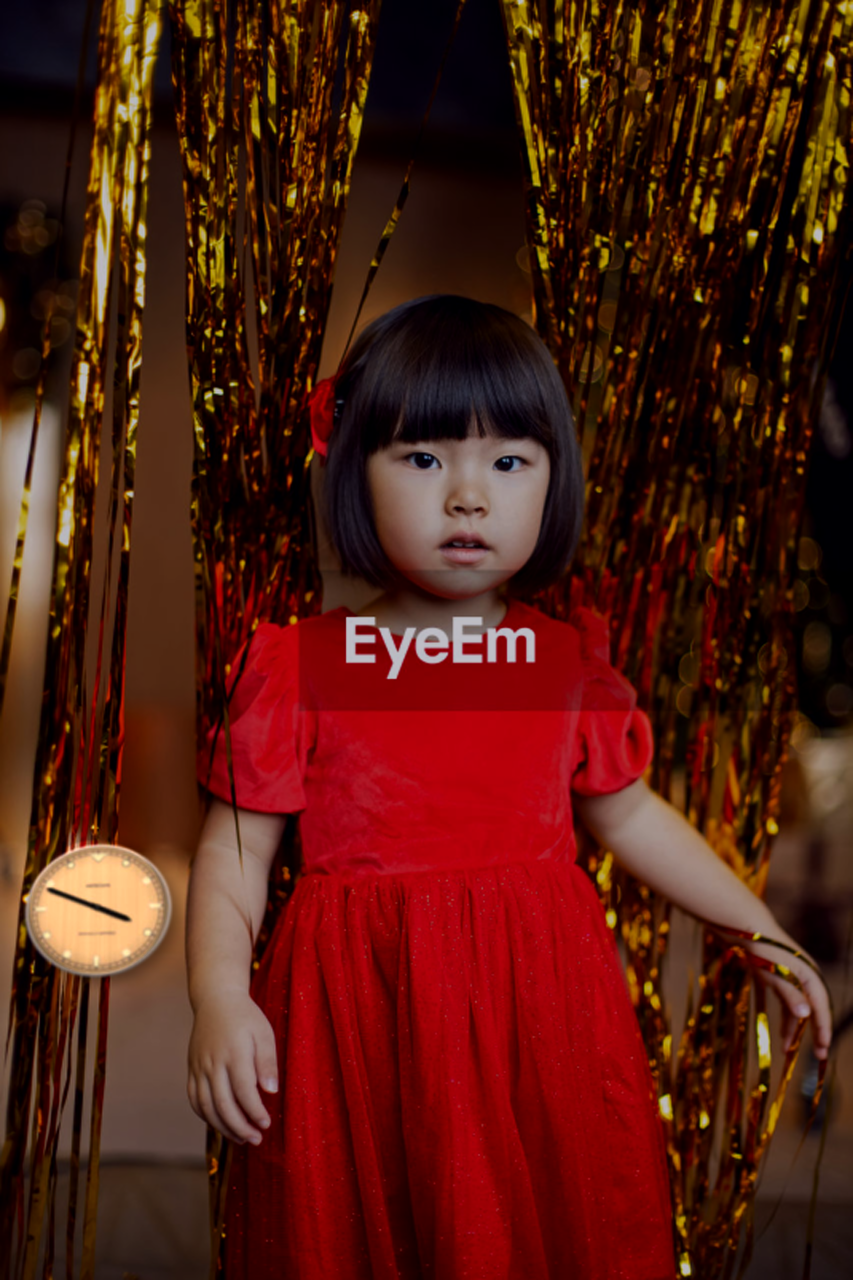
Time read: 3:49
